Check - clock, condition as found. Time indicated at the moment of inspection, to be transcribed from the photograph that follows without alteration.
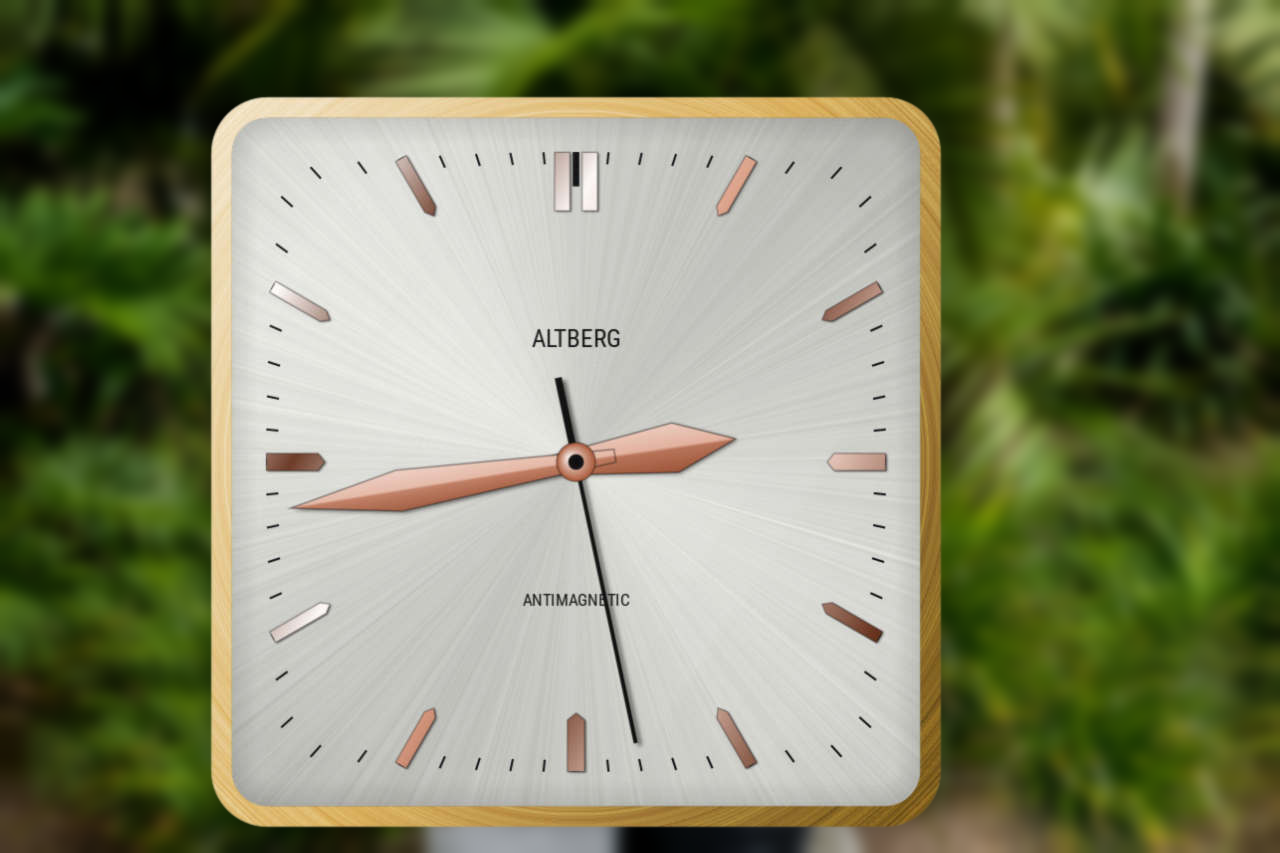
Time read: 2:43:28
